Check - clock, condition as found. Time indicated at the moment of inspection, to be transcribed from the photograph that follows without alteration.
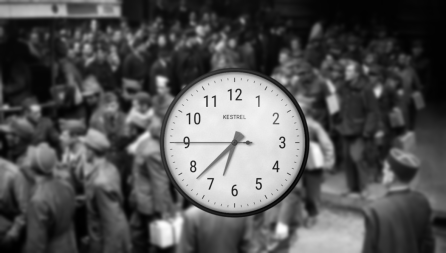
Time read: 6:37:45
